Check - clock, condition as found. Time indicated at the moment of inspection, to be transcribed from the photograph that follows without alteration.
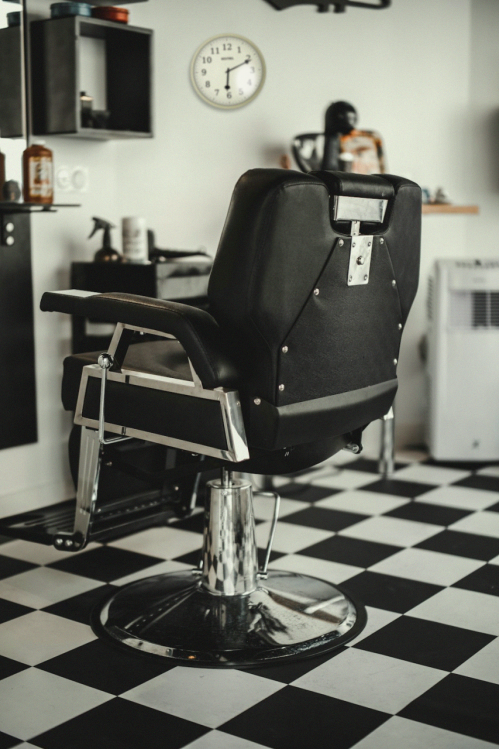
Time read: 6:11
